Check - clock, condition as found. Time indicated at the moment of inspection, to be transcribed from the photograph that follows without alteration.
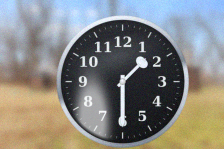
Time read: 1:30
